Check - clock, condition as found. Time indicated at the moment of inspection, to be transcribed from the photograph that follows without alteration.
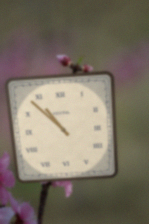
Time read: 10:53
